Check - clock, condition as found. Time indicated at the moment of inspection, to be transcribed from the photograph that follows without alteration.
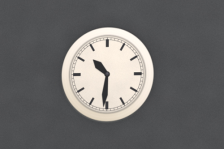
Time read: 10:31
